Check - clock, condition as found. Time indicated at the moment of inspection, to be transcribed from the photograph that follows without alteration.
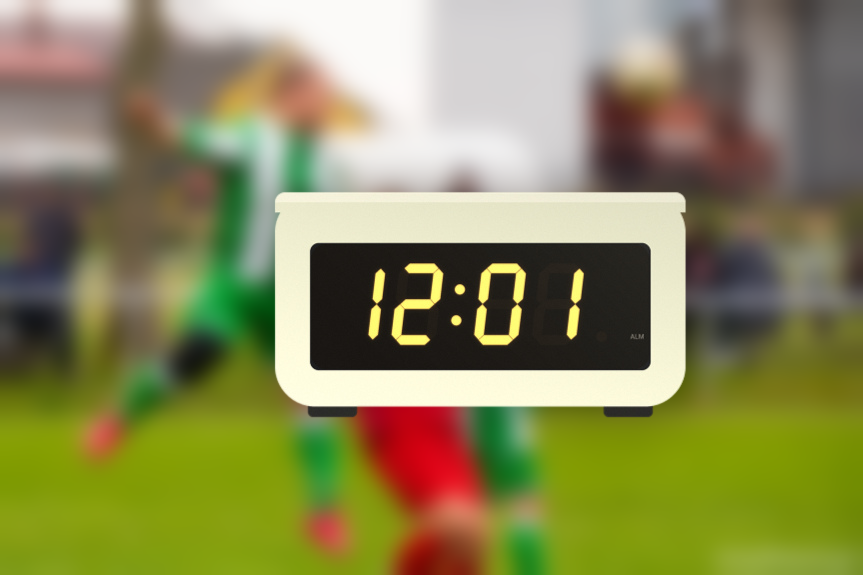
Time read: 12:01
